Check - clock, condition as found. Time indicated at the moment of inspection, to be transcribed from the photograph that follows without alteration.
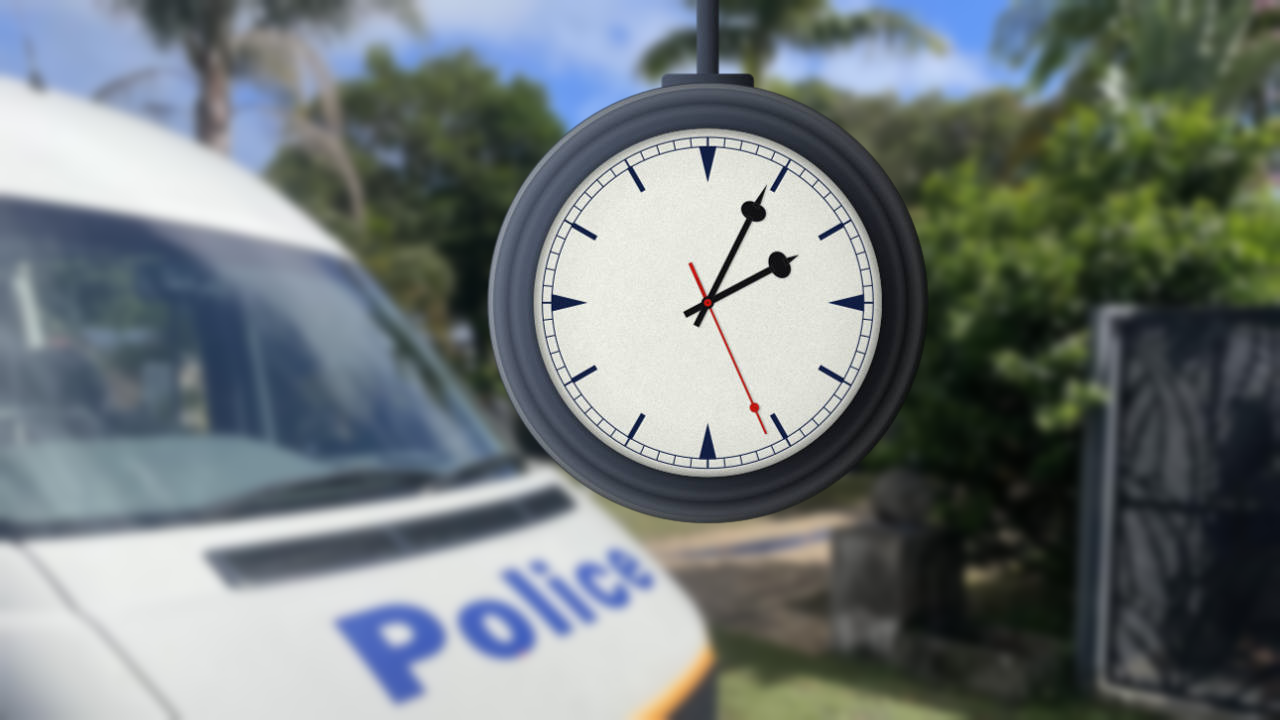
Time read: 2:04:26
